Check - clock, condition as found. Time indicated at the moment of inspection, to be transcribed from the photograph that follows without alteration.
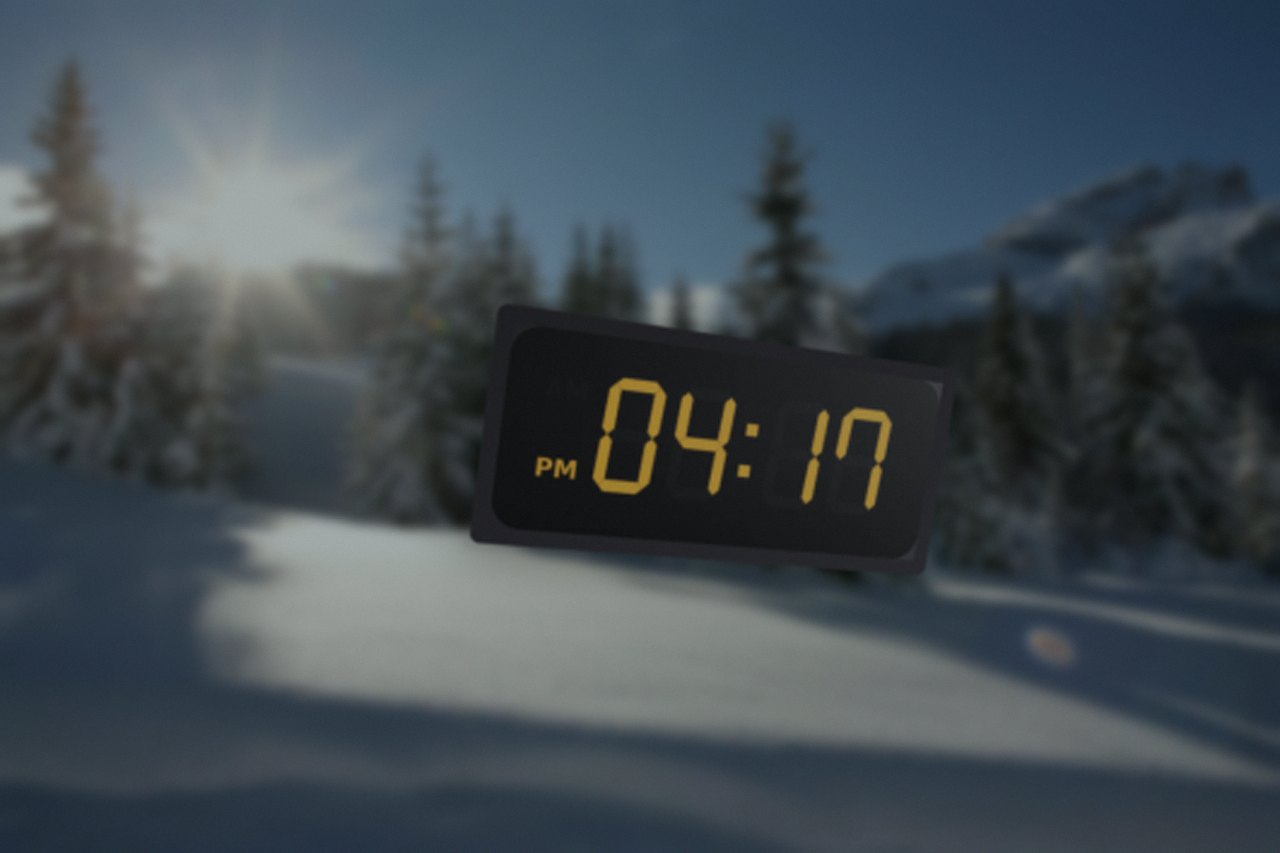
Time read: 4:17
